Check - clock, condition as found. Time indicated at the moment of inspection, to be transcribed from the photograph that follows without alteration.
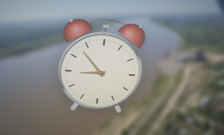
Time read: 8:53
